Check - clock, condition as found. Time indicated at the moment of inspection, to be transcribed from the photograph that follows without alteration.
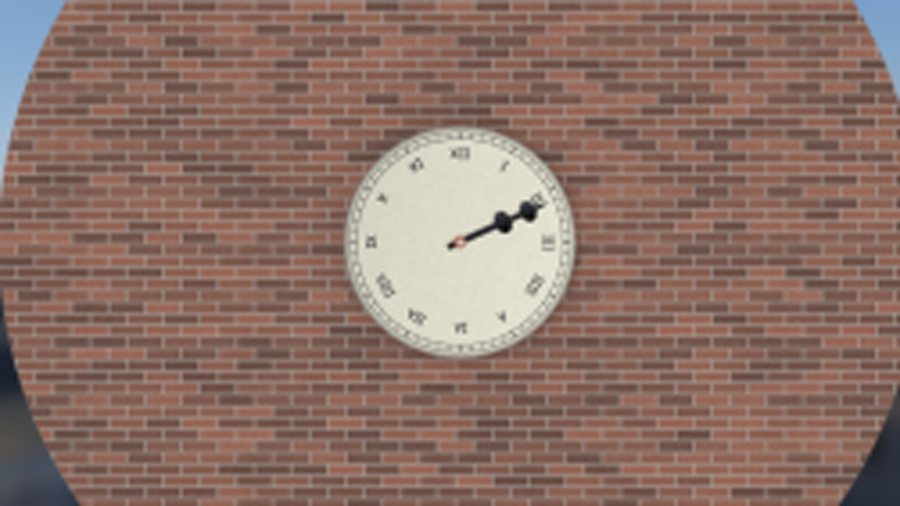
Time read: 2:11
